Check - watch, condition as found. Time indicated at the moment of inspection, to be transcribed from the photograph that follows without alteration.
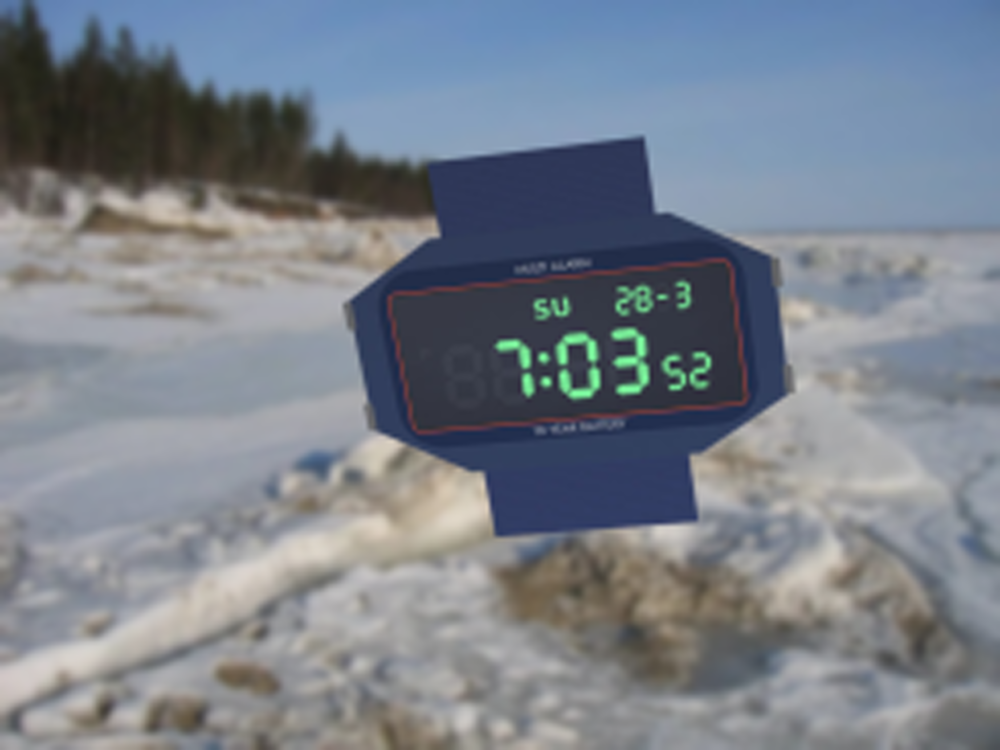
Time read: 7:03:52
